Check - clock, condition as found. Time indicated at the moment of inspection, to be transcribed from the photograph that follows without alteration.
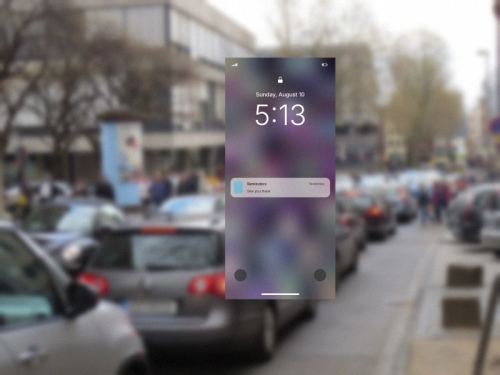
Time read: 5:13
